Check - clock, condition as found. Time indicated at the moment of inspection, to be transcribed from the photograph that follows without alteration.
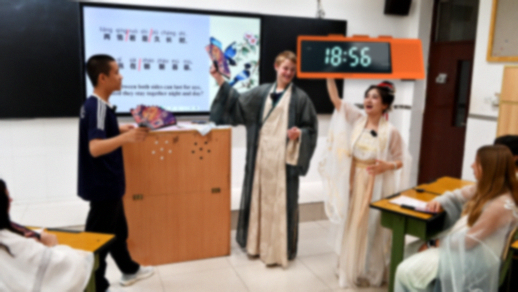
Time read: 18:56
